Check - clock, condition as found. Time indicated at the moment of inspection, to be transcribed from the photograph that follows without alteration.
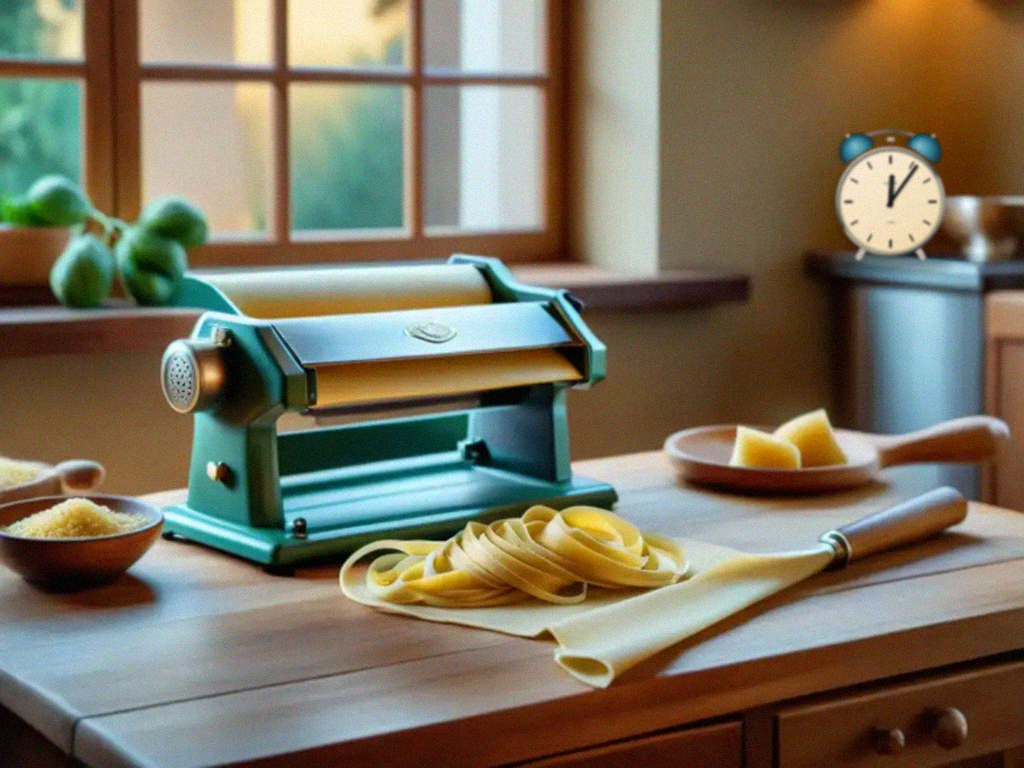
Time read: 12:06
